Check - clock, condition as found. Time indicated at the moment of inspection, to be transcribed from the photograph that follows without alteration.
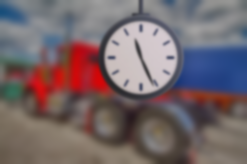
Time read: 11:26
